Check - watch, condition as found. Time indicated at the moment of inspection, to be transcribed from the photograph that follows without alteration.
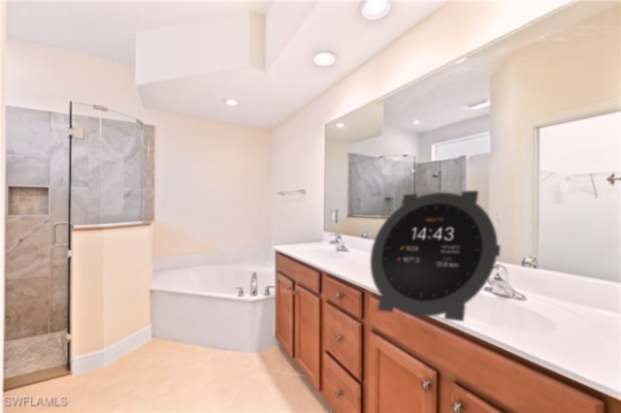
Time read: 14:43
